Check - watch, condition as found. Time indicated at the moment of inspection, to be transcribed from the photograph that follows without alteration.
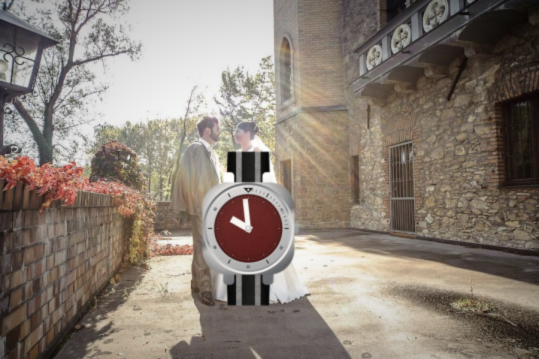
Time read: 9:59
